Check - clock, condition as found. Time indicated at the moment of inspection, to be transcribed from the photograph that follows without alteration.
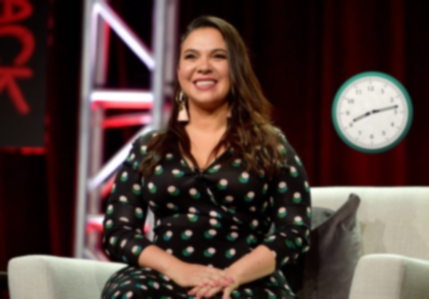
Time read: 8:13
